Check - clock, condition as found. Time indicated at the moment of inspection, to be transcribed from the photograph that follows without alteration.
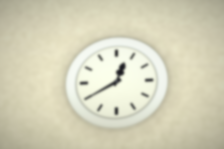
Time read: 12:40
